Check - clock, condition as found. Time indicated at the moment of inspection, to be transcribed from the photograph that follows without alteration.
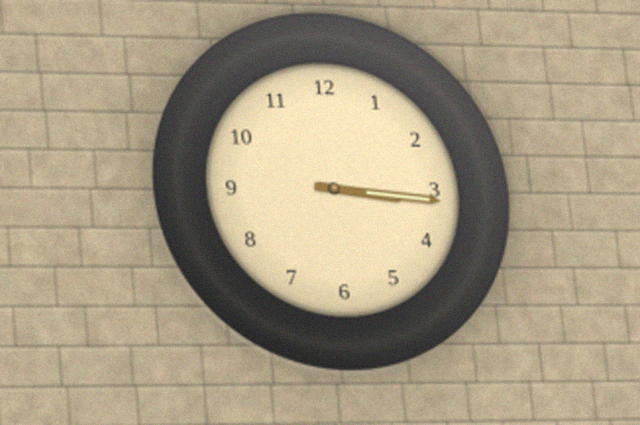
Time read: 3:16
